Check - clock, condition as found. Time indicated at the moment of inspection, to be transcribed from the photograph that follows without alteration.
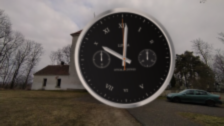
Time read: 10:01
